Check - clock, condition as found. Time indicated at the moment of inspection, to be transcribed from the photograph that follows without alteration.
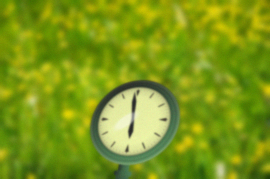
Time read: 5:59
